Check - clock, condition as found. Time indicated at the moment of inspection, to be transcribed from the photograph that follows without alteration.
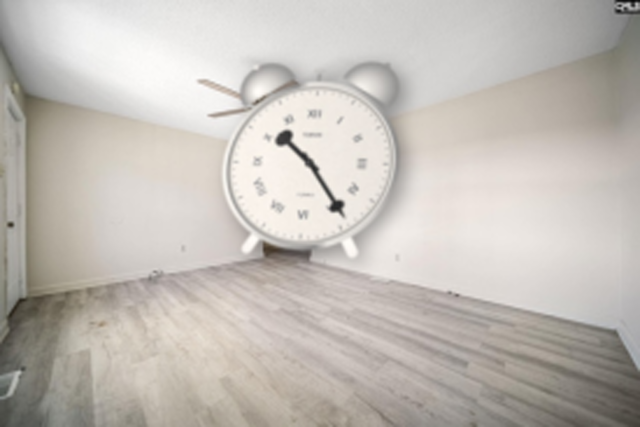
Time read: 10:24
